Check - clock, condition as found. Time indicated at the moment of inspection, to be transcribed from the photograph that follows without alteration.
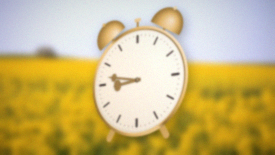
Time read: 8:47
